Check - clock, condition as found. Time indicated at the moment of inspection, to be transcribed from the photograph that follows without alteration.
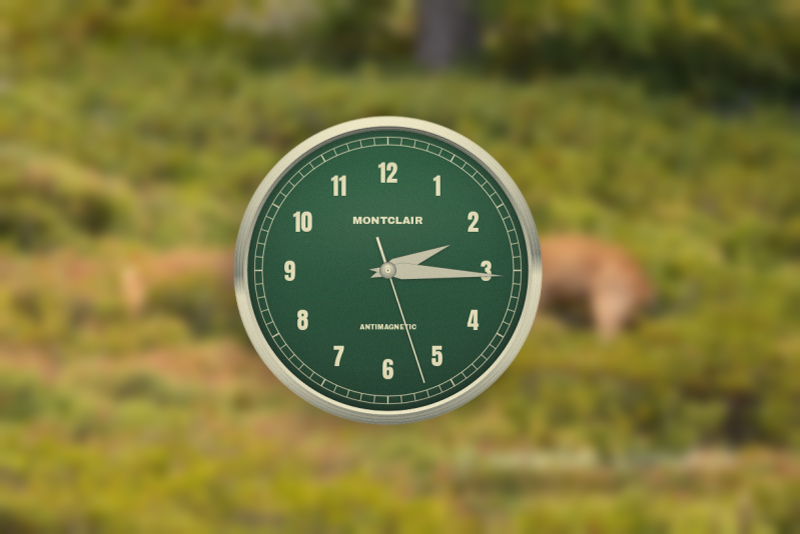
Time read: 2:15:27
